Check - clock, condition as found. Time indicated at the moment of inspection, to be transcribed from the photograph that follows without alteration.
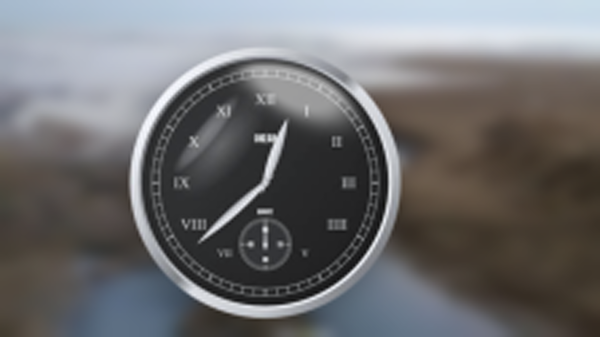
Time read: 12:38
